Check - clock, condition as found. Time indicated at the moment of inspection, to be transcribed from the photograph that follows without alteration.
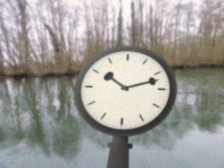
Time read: 10:12
